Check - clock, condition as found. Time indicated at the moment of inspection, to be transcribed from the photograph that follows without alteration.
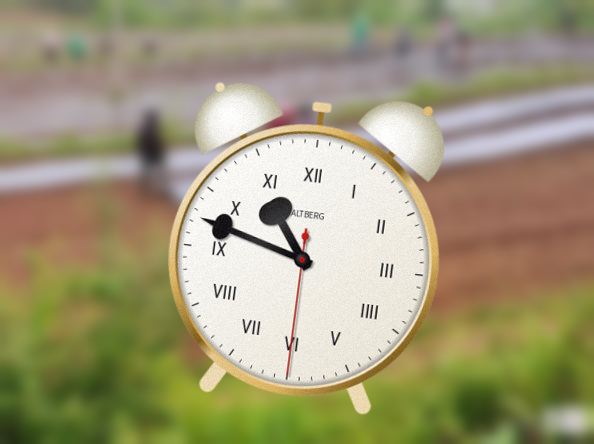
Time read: 10:47:30
